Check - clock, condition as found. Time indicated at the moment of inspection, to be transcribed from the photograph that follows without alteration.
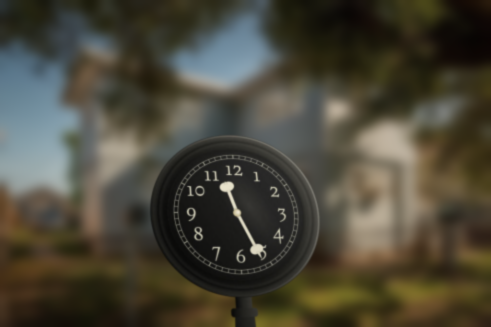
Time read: 11:26
